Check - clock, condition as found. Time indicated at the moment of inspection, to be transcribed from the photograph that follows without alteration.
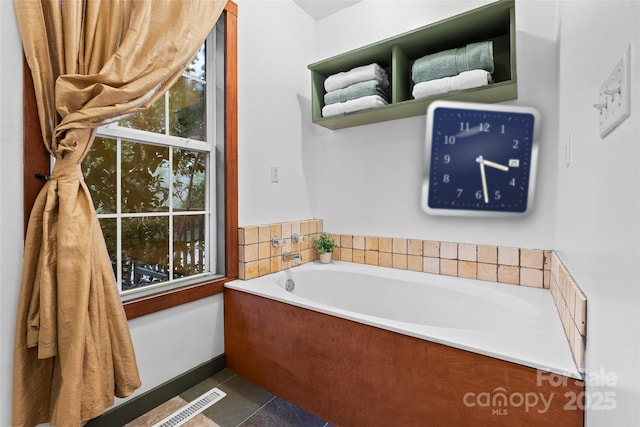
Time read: 3:28
